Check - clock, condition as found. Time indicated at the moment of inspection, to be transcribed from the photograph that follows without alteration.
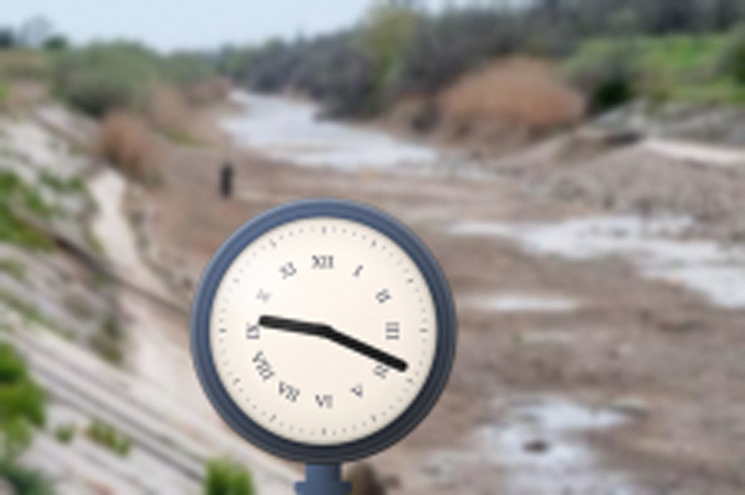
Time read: 9:19
